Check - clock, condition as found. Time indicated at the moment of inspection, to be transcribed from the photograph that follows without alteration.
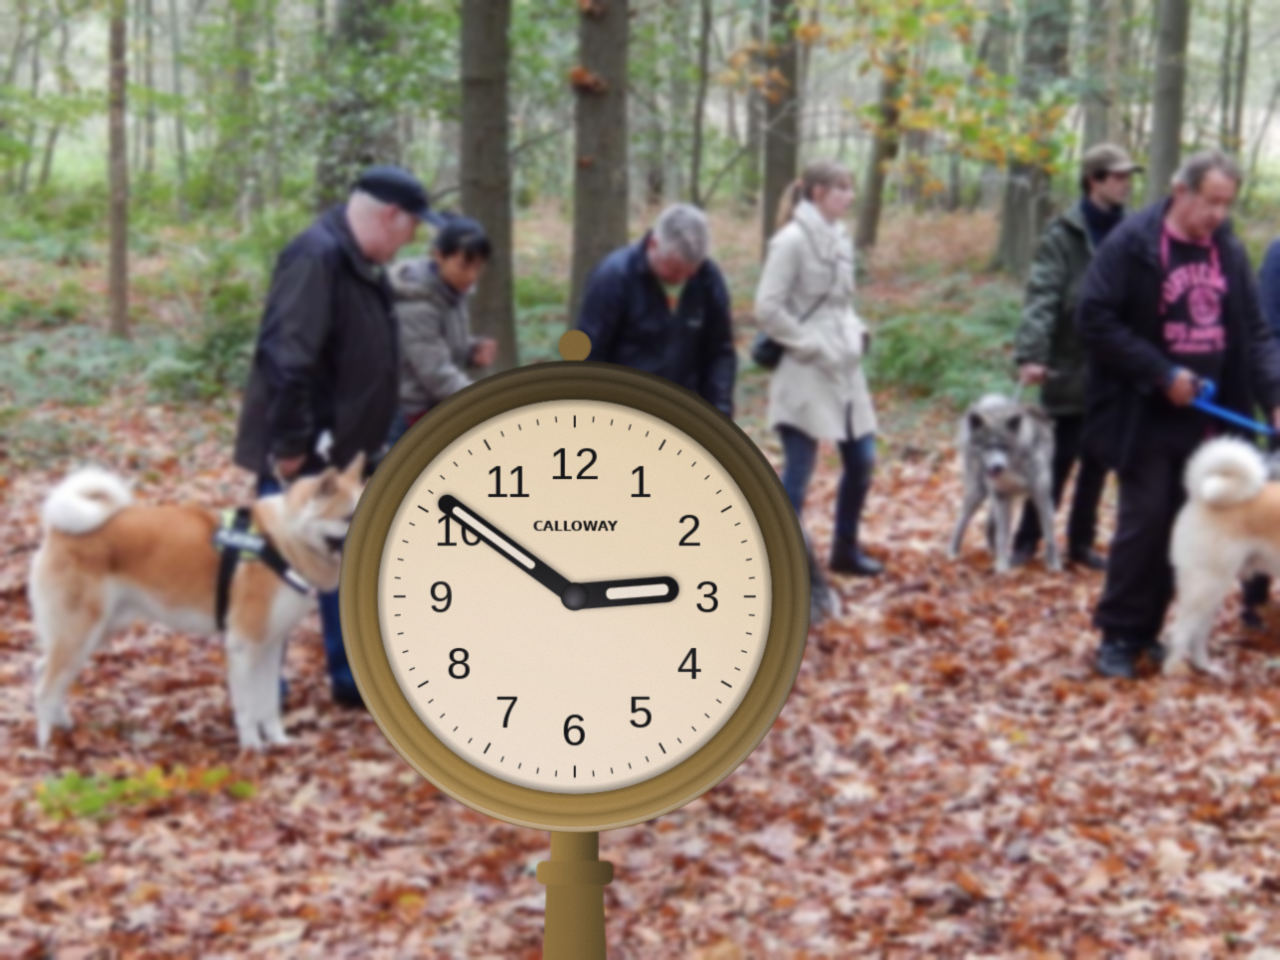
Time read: 2:51
